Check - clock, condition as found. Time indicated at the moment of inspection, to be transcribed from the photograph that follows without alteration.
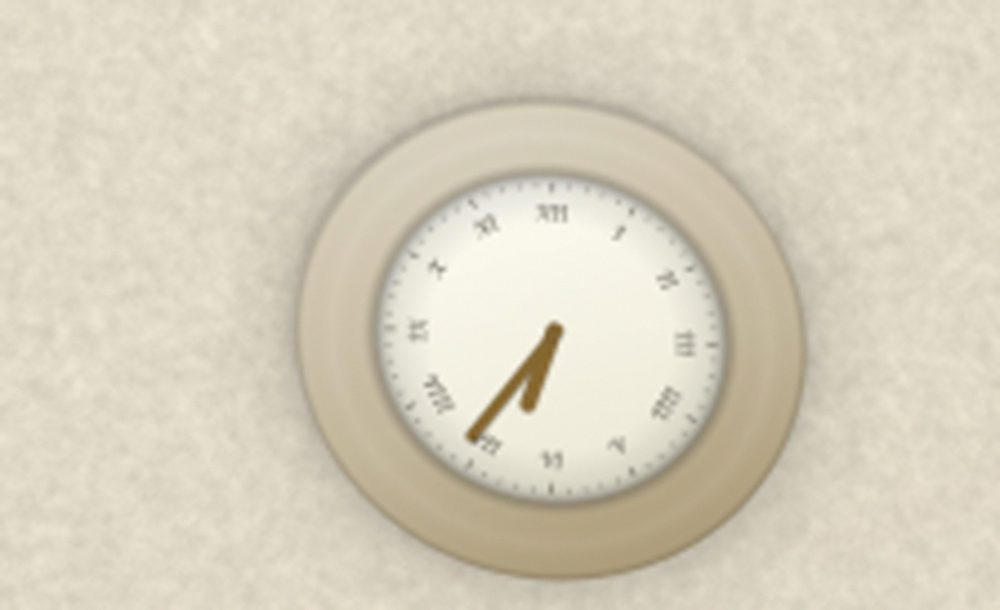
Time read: 6:36
